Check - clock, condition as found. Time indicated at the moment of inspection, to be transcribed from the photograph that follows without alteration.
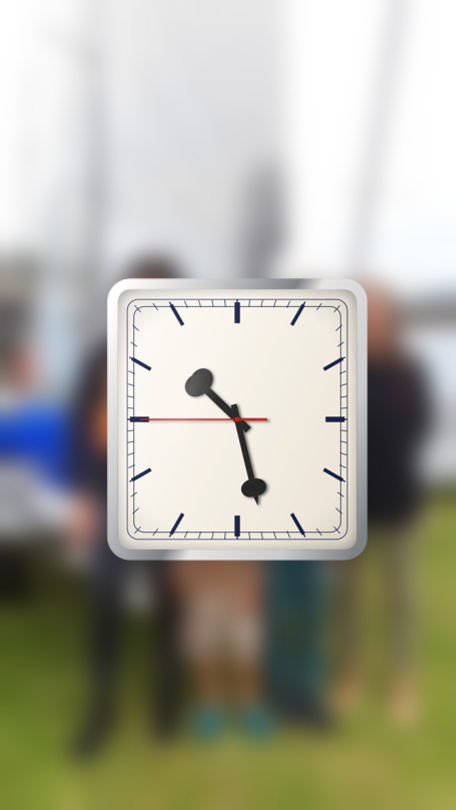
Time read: 10:27:45
